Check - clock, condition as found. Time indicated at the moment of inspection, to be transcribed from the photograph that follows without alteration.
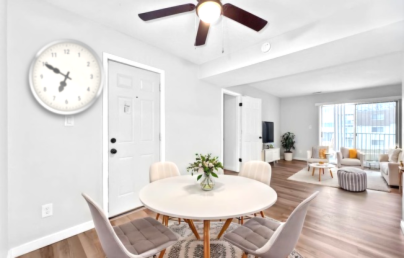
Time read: 6:50
